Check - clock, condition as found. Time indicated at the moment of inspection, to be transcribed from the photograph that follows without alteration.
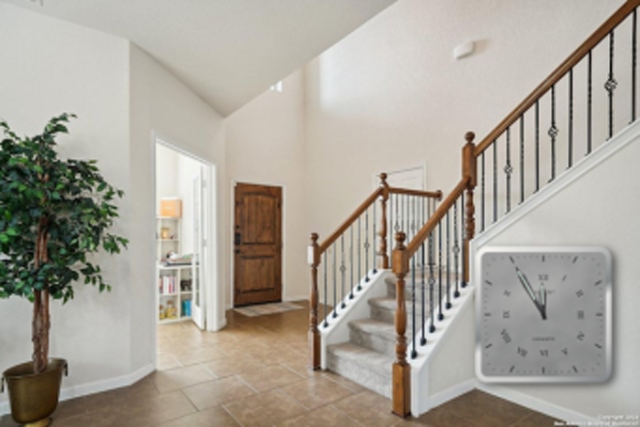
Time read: 11:55
